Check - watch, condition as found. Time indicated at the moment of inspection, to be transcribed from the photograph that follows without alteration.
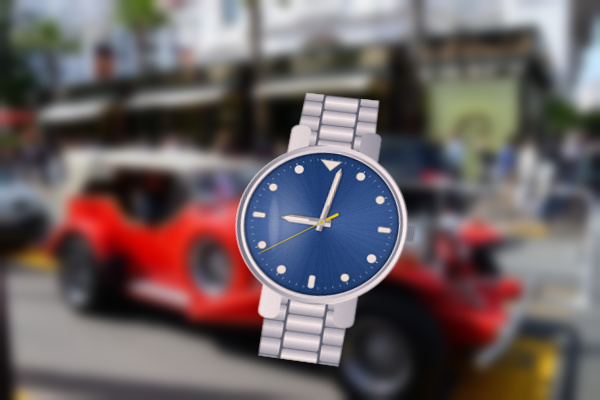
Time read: 9:01:39
